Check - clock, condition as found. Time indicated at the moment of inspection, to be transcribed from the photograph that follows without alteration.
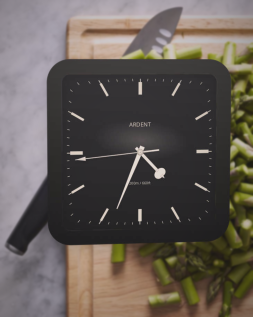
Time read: 4:33:44
